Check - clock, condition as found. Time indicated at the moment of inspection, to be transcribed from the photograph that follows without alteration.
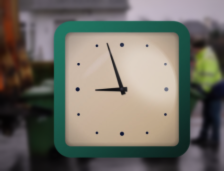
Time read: 8:57
